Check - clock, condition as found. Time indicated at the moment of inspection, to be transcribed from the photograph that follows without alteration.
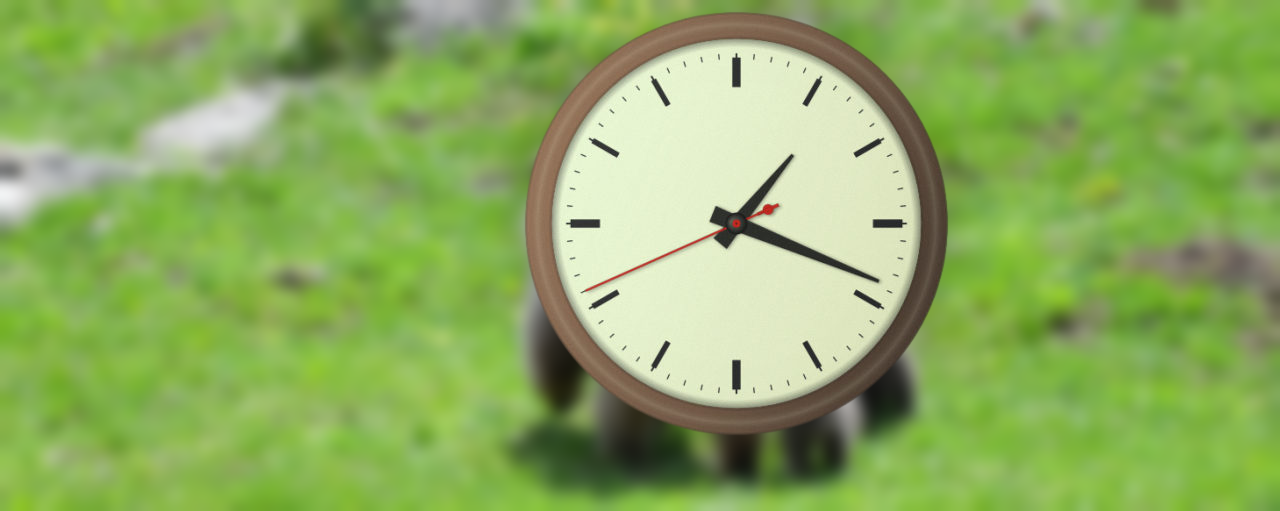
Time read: 1:18:41
